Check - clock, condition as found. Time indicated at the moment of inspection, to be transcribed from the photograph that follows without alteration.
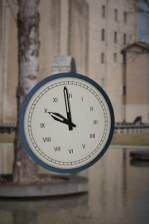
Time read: 9:59
